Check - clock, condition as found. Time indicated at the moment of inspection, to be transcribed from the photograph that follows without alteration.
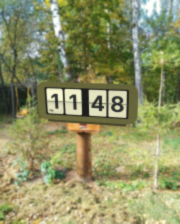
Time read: 11:48
